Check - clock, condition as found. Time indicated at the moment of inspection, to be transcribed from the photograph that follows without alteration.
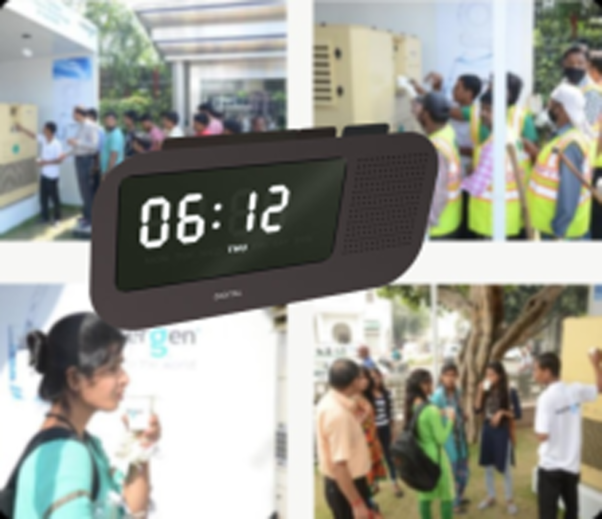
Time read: 6:12
